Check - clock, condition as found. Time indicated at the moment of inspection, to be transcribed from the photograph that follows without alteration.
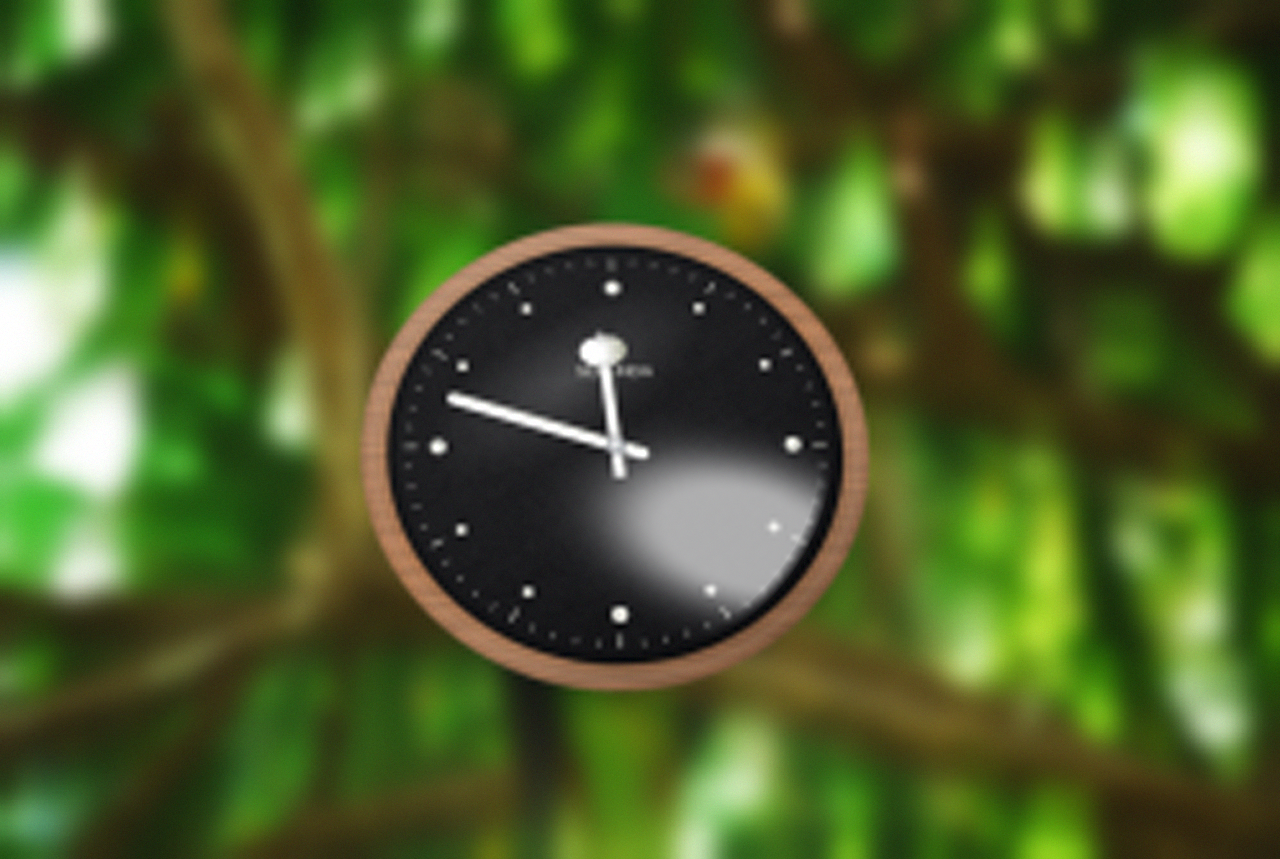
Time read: 11:48
